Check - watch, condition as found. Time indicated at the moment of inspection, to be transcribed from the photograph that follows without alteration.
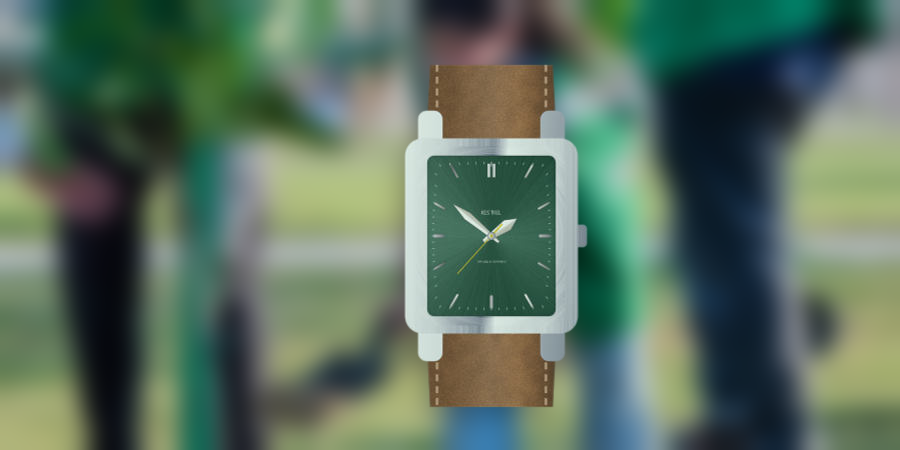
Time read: 1:51:37
